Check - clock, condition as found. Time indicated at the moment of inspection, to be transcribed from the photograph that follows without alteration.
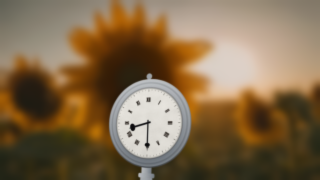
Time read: 8:30
